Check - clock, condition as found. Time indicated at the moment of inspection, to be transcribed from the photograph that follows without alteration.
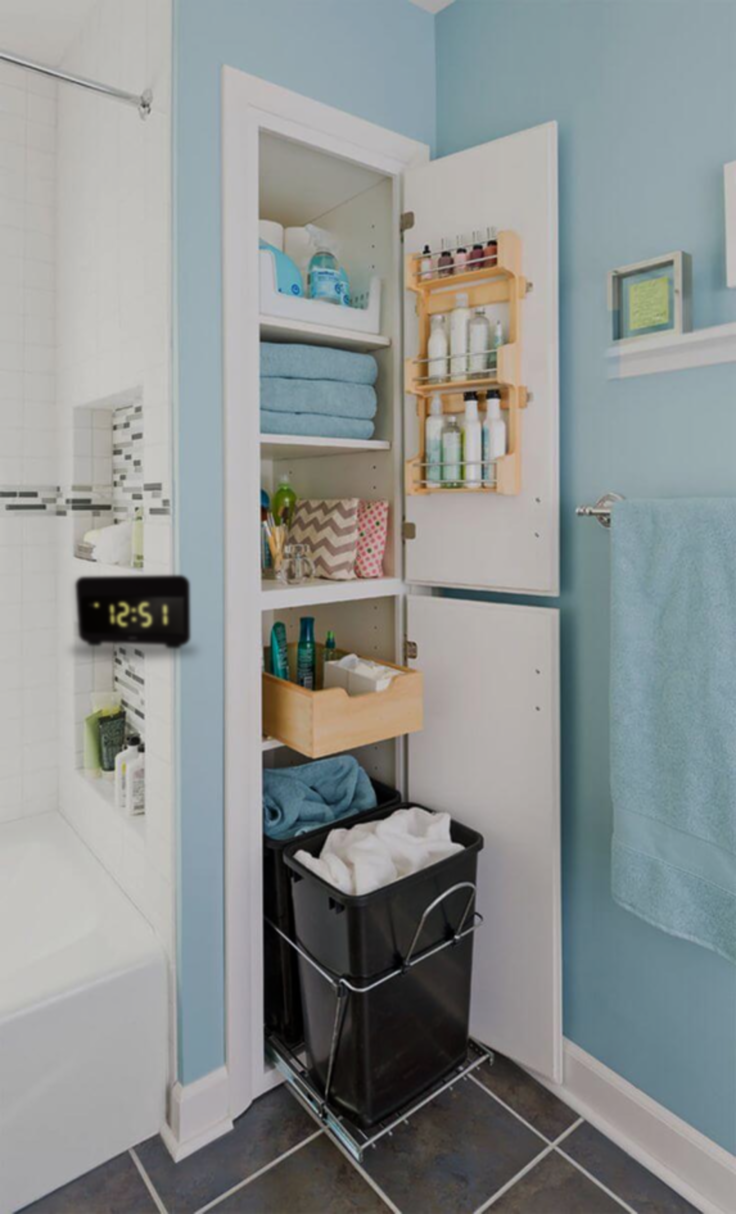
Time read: 12:51
